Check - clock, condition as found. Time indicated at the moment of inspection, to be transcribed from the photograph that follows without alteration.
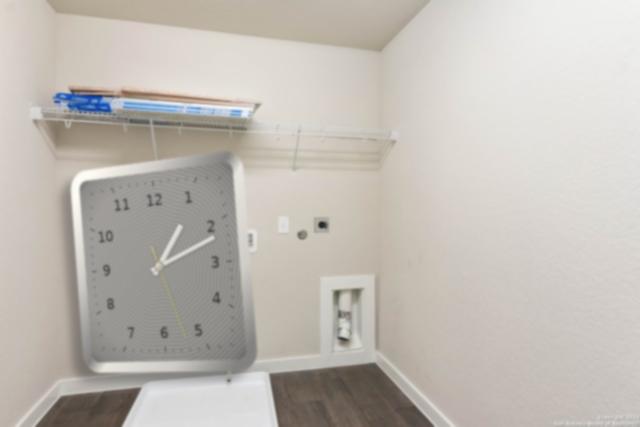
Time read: 1:11:27
